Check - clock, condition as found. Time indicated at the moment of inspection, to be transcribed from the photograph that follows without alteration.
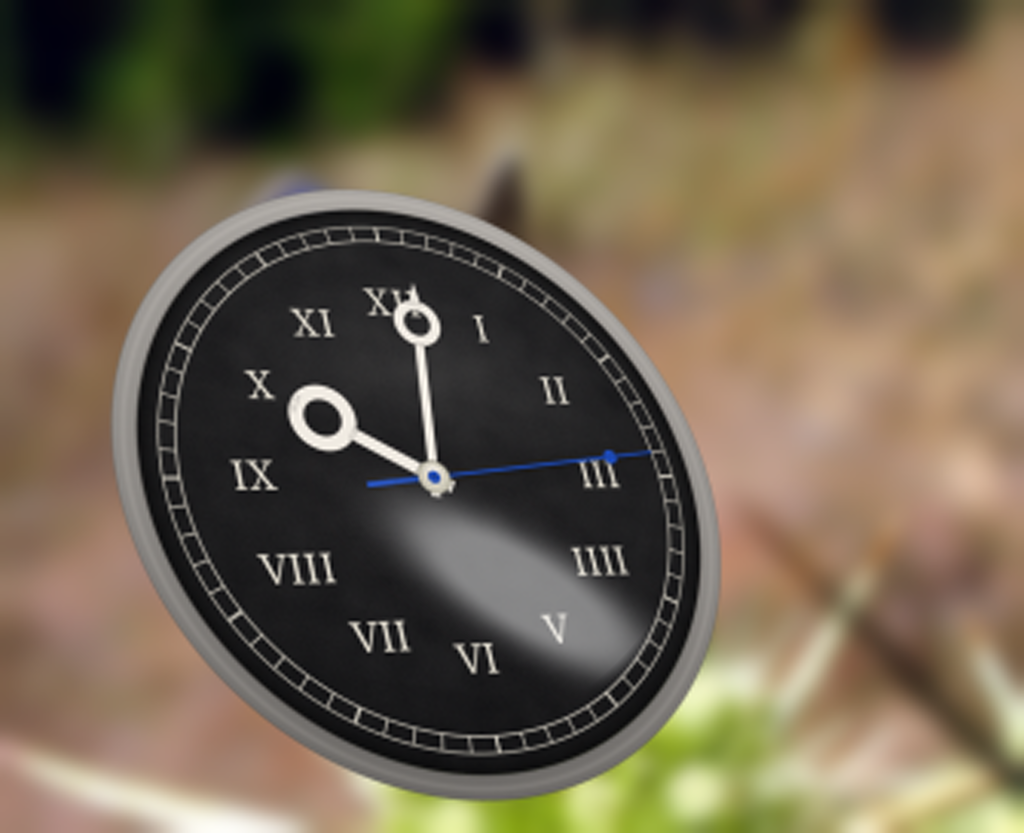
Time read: 10:01:14
